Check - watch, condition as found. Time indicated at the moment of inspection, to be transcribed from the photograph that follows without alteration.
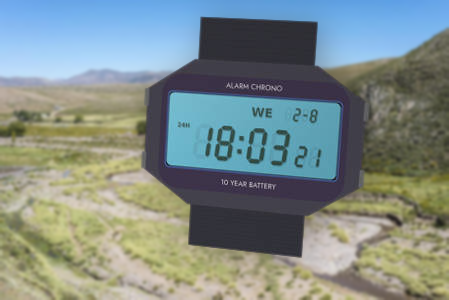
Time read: 18:03:21
